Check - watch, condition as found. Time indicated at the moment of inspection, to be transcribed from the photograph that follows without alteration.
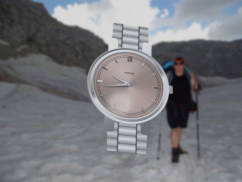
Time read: 9:43
